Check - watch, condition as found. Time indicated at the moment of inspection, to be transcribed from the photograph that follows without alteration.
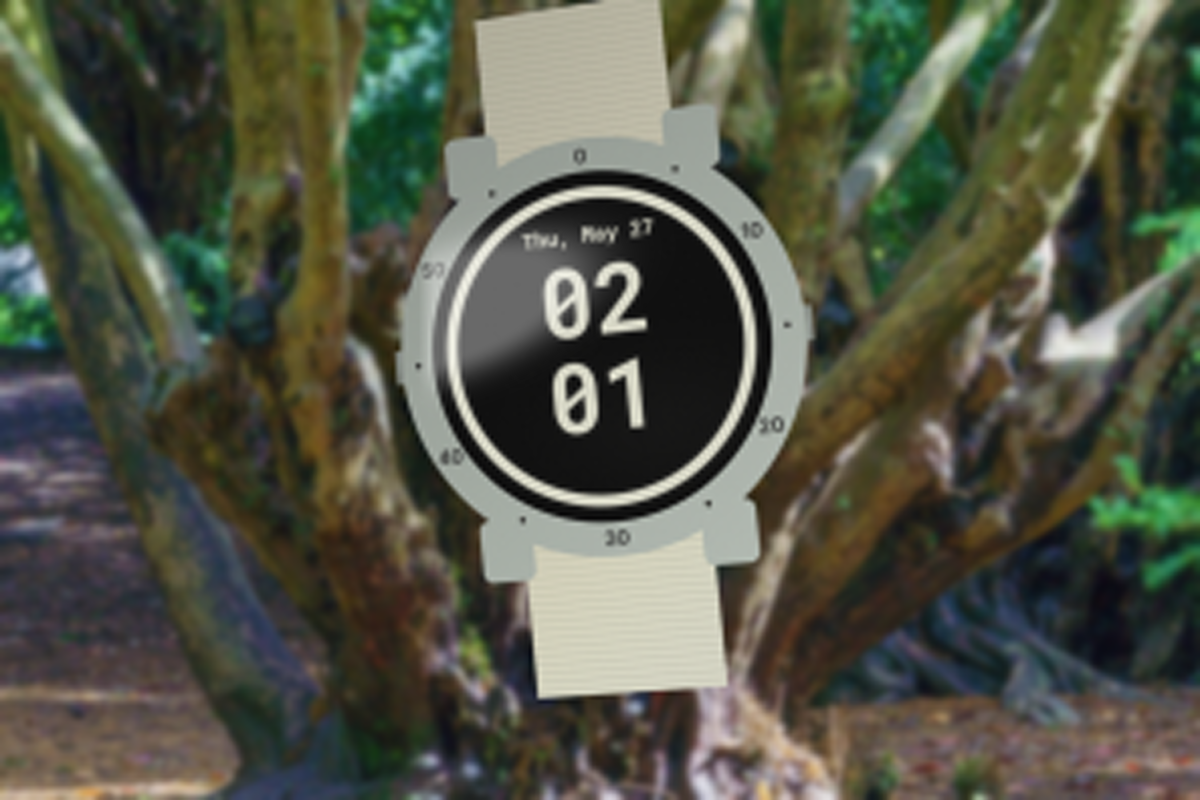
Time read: 2:01
